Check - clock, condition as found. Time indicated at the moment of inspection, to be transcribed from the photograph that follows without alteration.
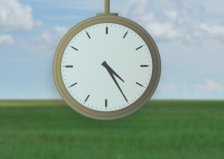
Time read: 4:25
